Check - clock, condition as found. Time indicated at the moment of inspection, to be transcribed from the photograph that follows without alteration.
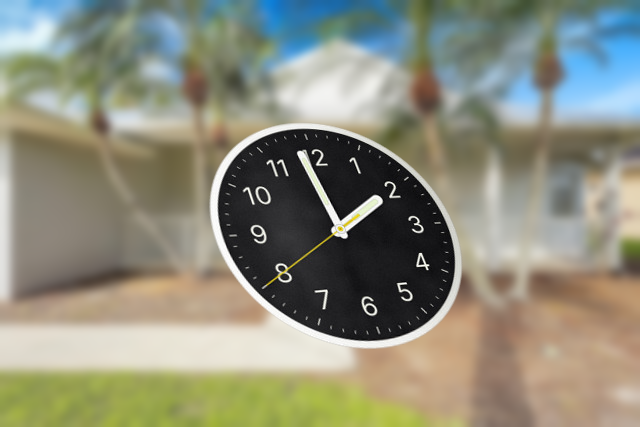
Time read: 1:58:40
